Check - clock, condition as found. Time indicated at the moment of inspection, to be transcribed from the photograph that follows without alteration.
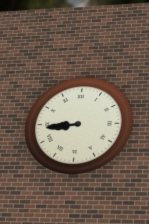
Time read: 8:44
